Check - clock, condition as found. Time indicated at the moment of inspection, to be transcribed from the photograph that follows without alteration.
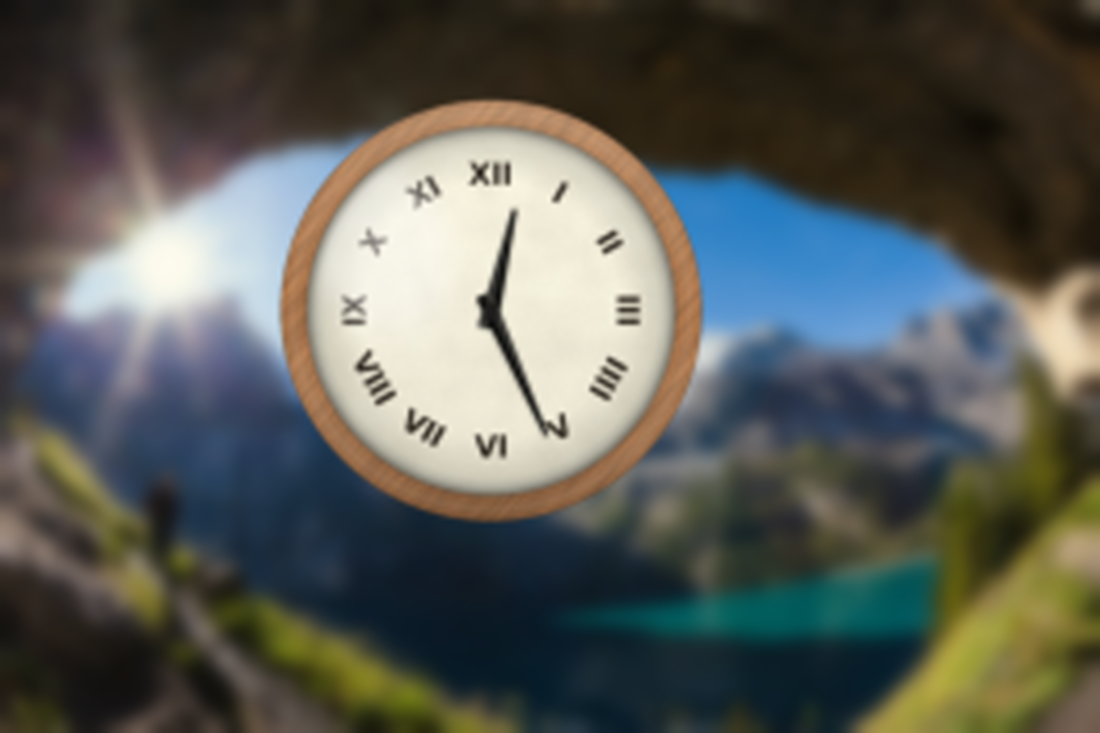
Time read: 12:26
